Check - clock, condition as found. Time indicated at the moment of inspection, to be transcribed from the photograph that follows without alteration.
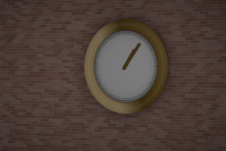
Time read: 1:06
